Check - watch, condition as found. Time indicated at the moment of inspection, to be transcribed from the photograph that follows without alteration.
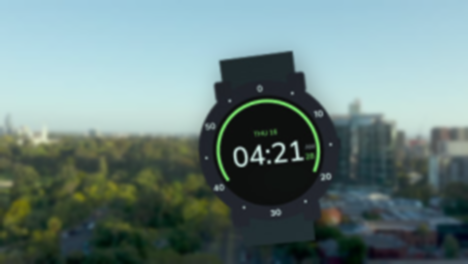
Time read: 4:21
